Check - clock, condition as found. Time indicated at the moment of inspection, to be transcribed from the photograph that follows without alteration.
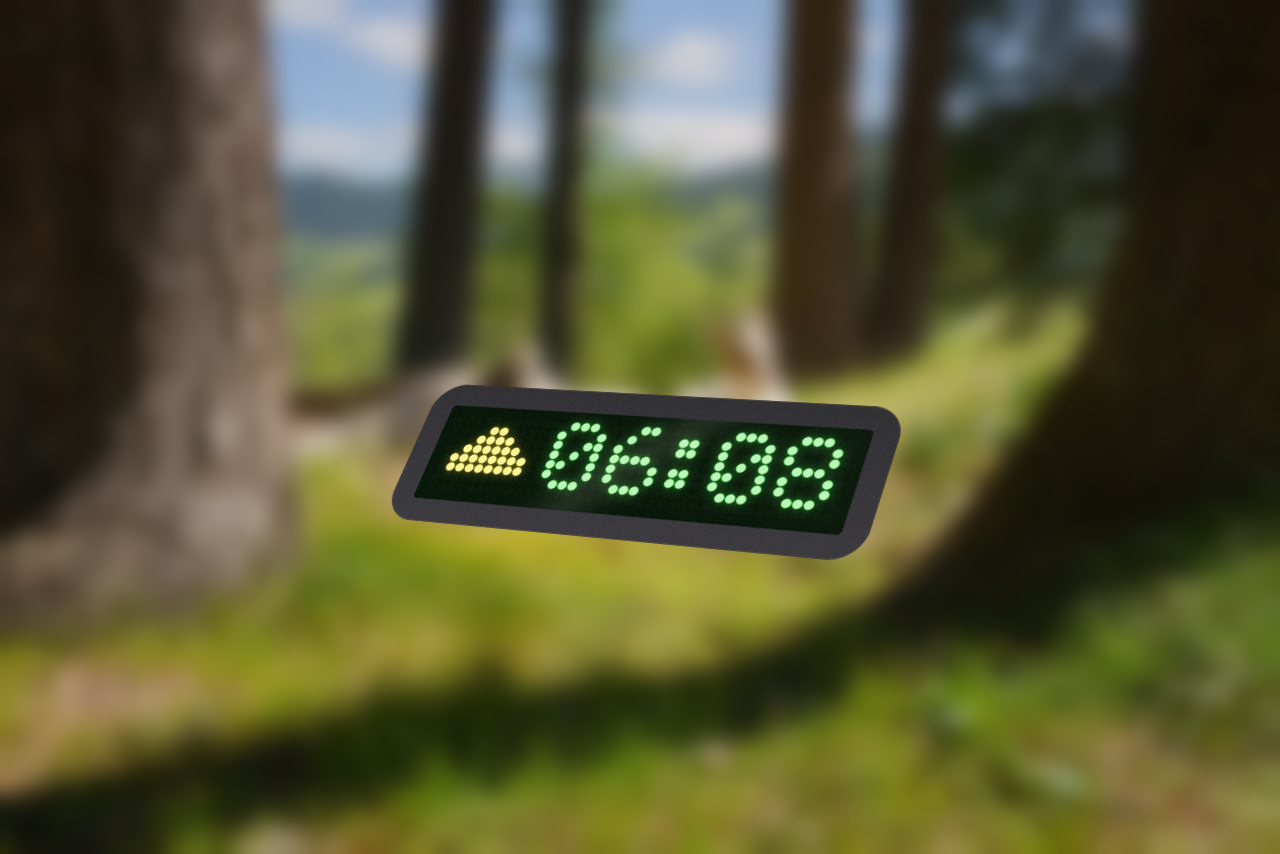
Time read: 6:08
